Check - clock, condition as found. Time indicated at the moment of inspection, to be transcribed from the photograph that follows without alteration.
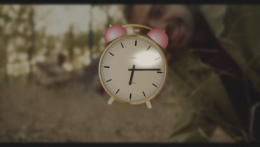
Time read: 6:14
